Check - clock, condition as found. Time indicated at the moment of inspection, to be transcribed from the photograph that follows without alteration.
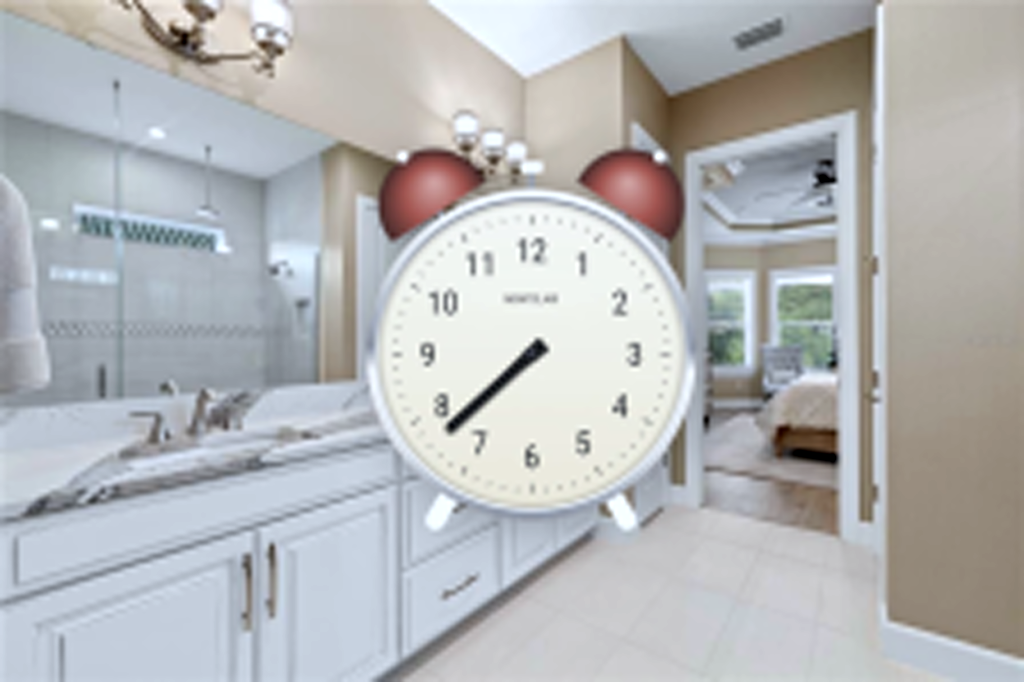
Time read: 7:38
